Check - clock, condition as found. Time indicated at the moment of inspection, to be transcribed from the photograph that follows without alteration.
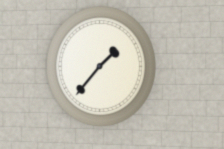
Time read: 1:37
